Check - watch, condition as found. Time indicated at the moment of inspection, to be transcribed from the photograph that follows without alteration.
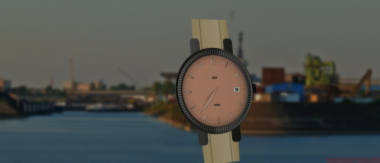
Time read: 7:37
